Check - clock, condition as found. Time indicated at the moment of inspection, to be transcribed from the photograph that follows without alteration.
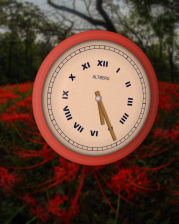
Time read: 5:25
